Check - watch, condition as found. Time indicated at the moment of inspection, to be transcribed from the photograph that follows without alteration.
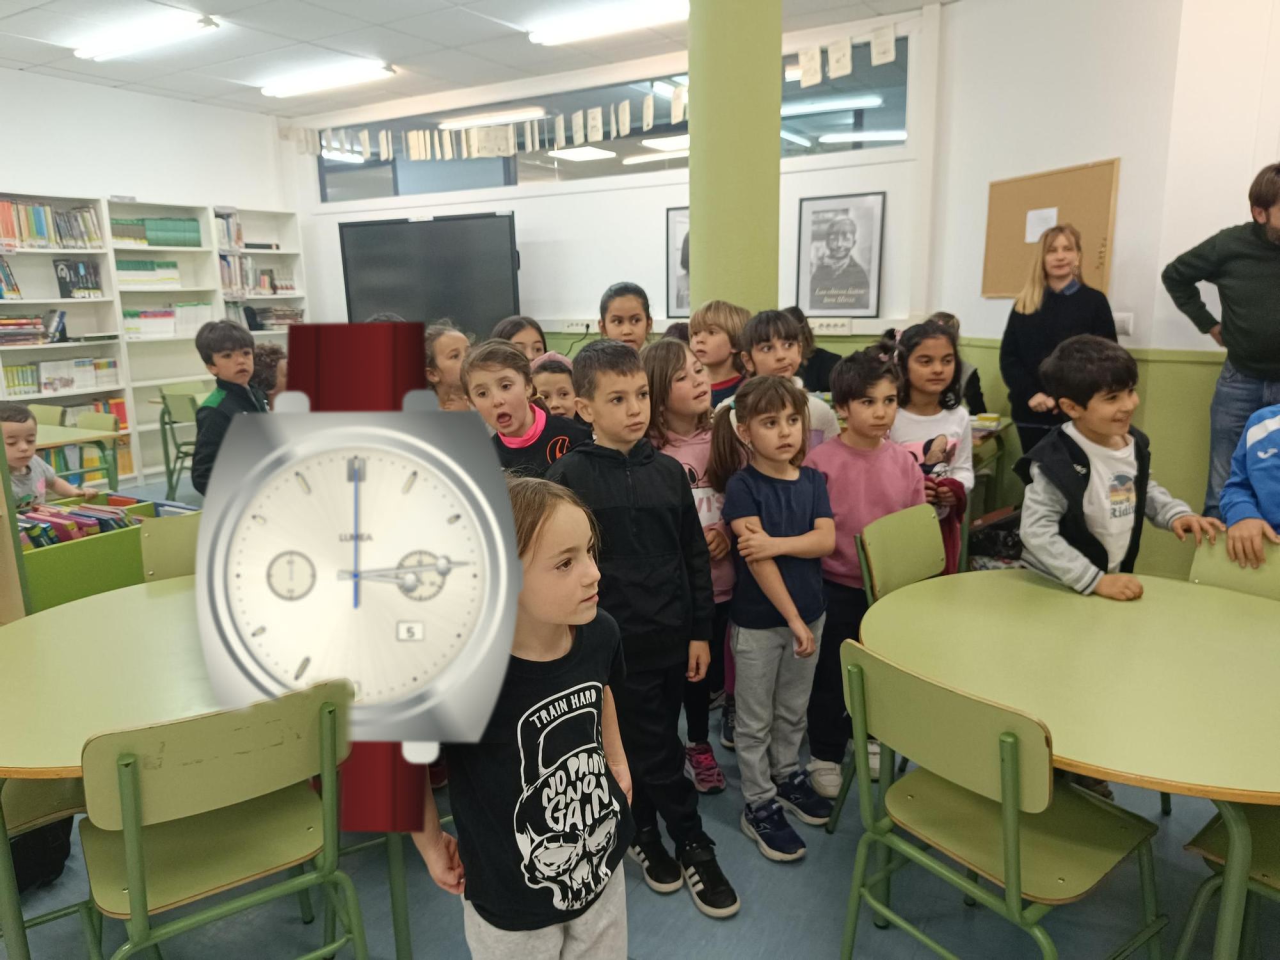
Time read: 3:14
